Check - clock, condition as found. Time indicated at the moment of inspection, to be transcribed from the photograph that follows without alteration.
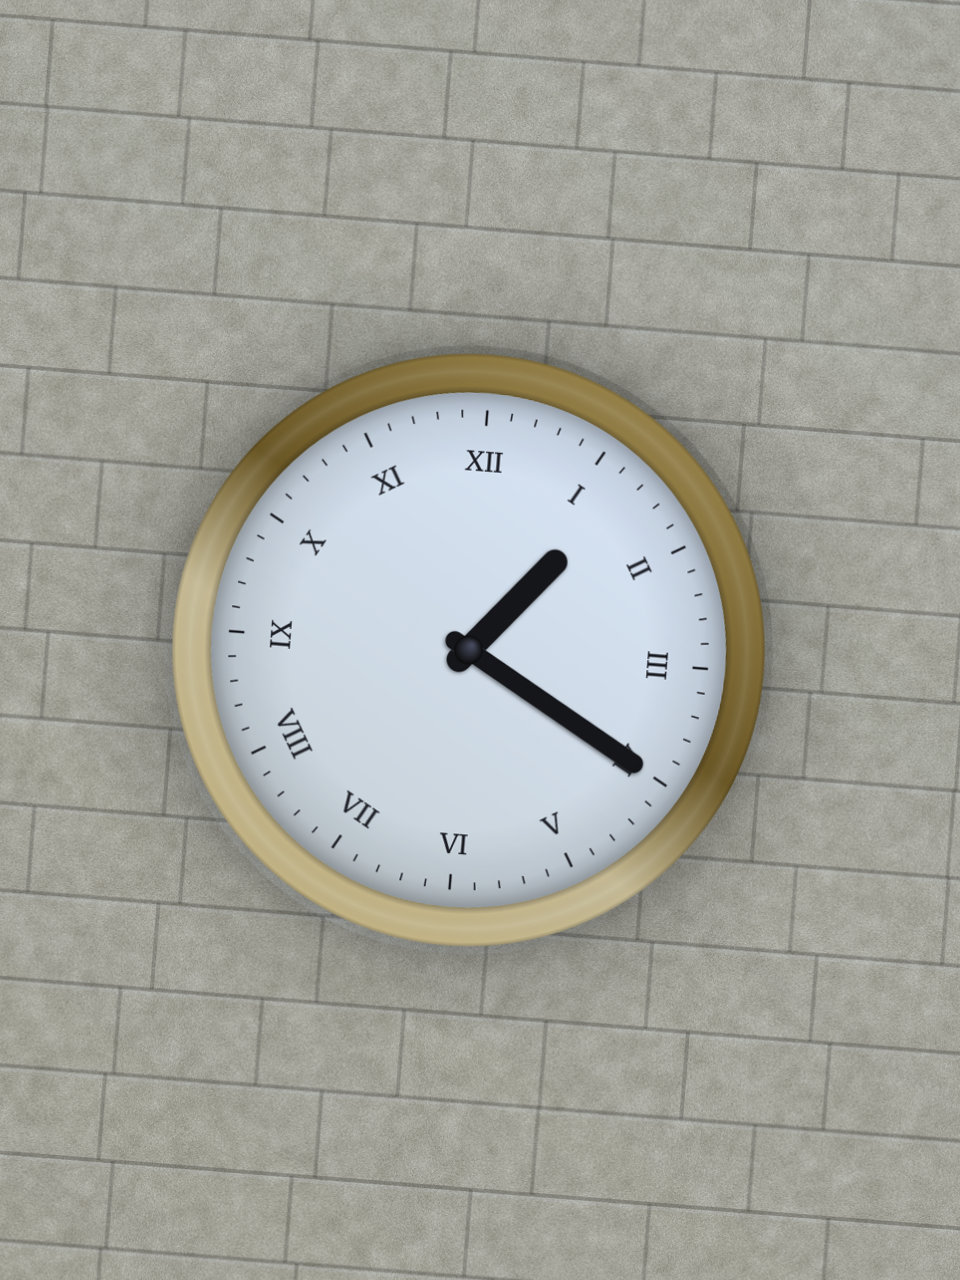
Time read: 1:20
